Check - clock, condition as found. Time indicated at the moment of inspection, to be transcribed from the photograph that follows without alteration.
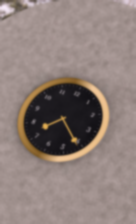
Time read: 7:21
